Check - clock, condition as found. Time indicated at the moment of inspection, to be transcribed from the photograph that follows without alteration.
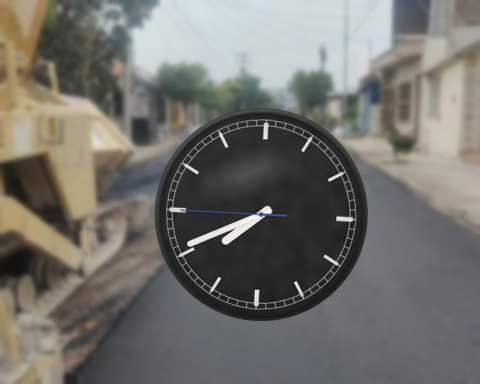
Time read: 7:40:45
